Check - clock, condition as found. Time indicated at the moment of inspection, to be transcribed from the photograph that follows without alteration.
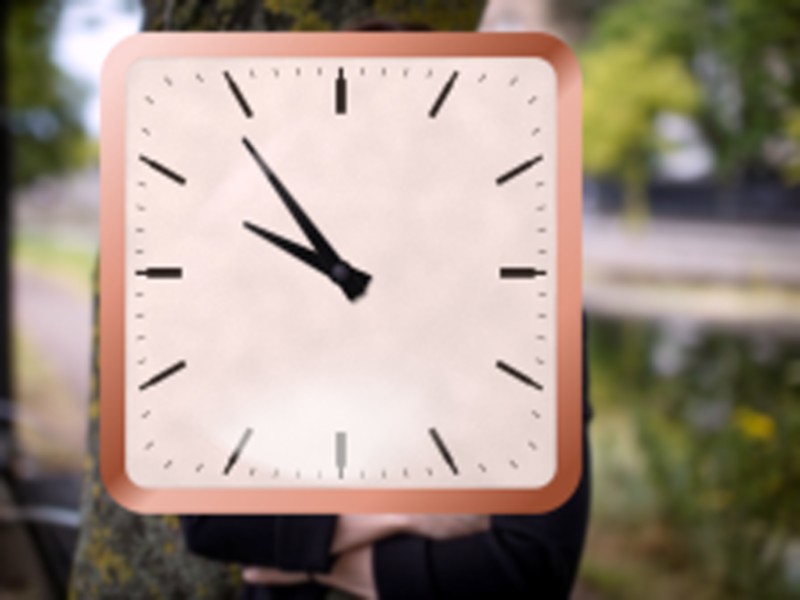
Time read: 9:54
